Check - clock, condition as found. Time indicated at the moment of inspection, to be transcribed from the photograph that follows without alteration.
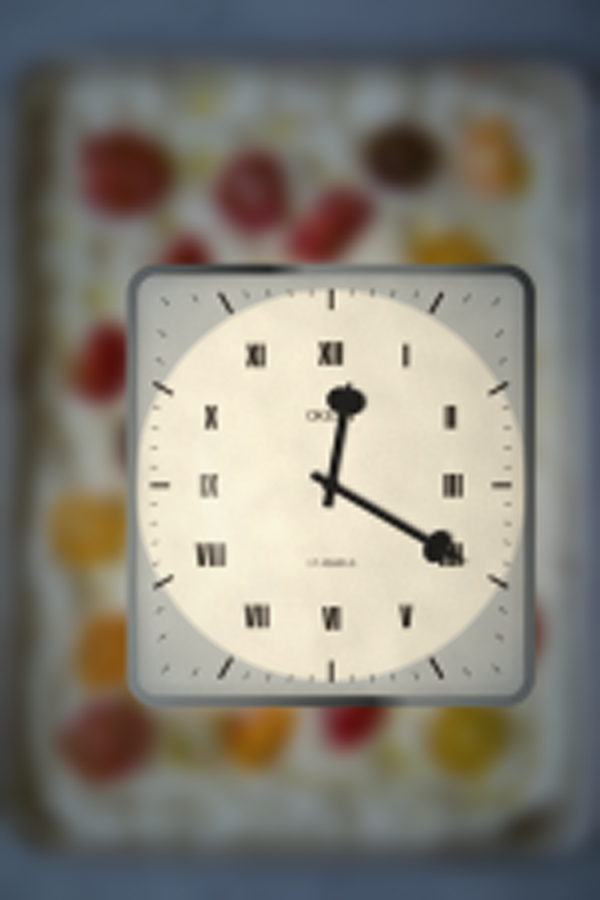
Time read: 12:20
